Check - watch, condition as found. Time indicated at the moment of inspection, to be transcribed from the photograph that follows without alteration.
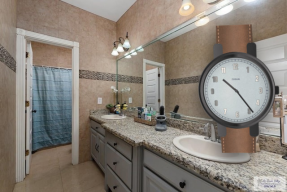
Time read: 10:24
